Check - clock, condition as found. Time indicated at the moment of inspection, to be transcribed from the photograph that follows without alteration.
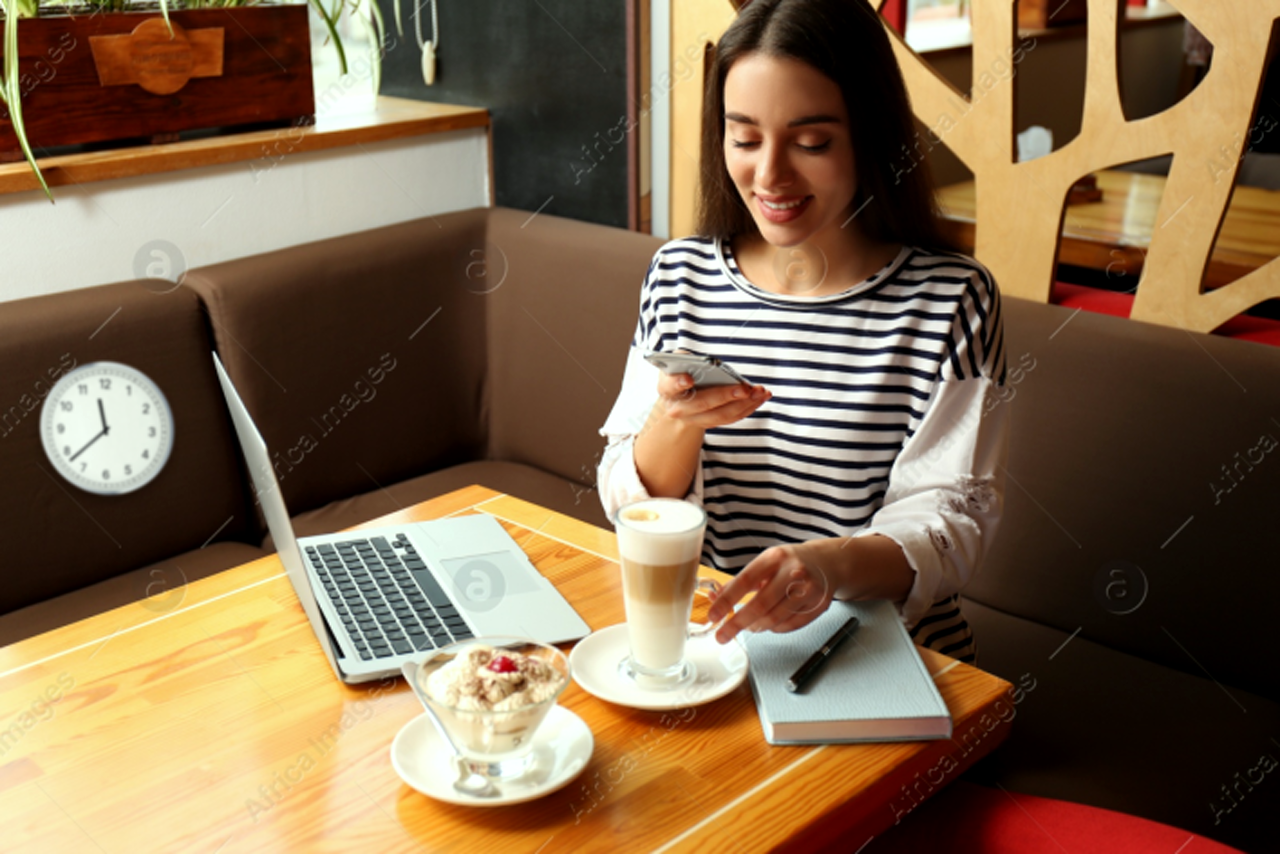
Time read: 11:38
